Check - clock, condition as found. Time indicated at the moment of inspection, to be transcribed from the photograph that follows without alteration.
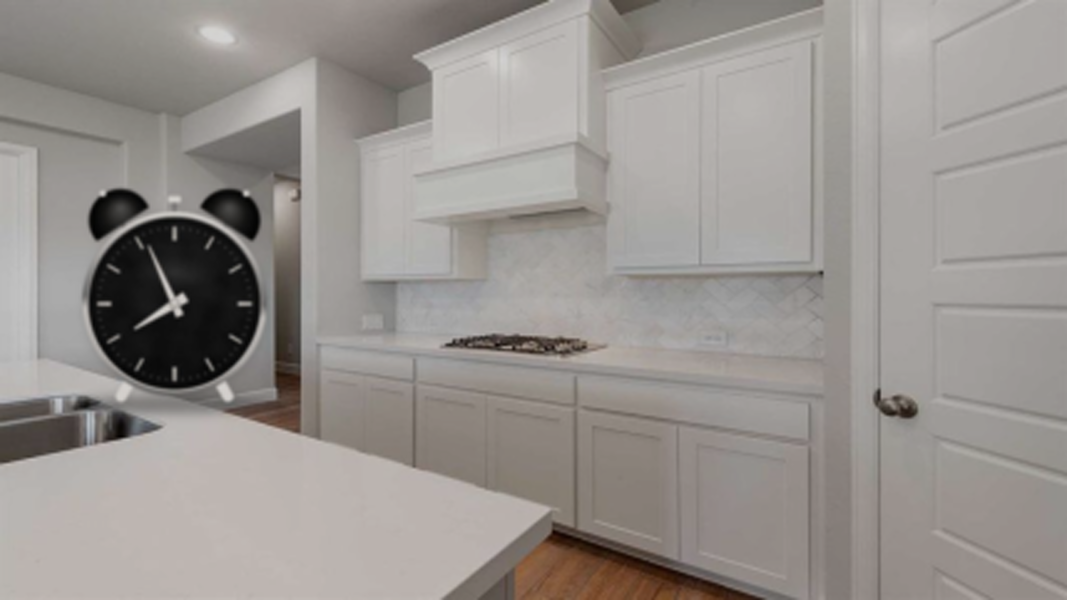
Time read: 7:56
